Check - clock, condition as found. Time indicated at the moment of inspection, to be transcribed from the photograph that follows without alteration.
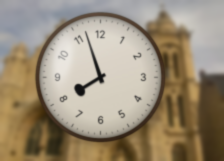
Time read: 7:57
